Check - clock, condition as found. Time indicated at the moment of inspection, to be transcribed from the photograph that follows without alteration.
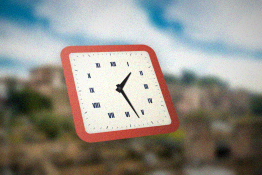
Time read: 1:27
